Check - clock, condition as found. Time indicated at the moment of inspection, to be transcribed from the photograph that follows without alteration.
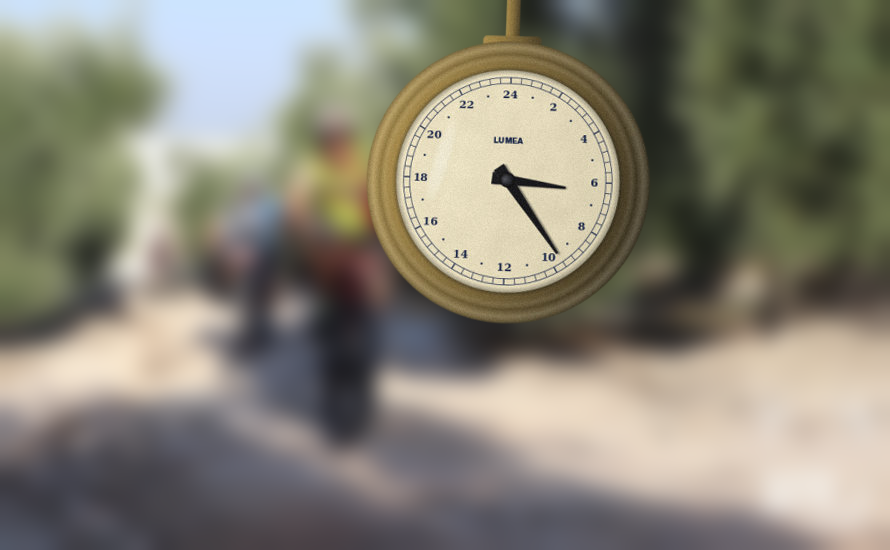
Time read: 6:24
